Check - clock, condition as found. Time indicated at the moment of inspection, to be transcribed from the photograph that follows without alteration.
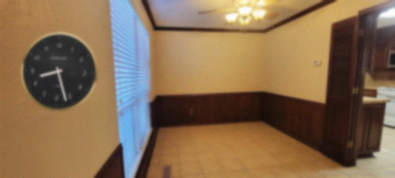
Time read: 8:27
